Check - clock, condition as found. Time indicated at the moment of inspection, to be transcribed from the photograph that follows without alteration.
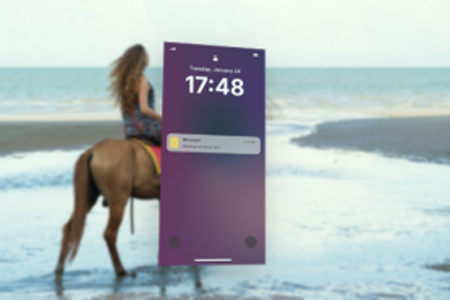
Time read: 17:48
